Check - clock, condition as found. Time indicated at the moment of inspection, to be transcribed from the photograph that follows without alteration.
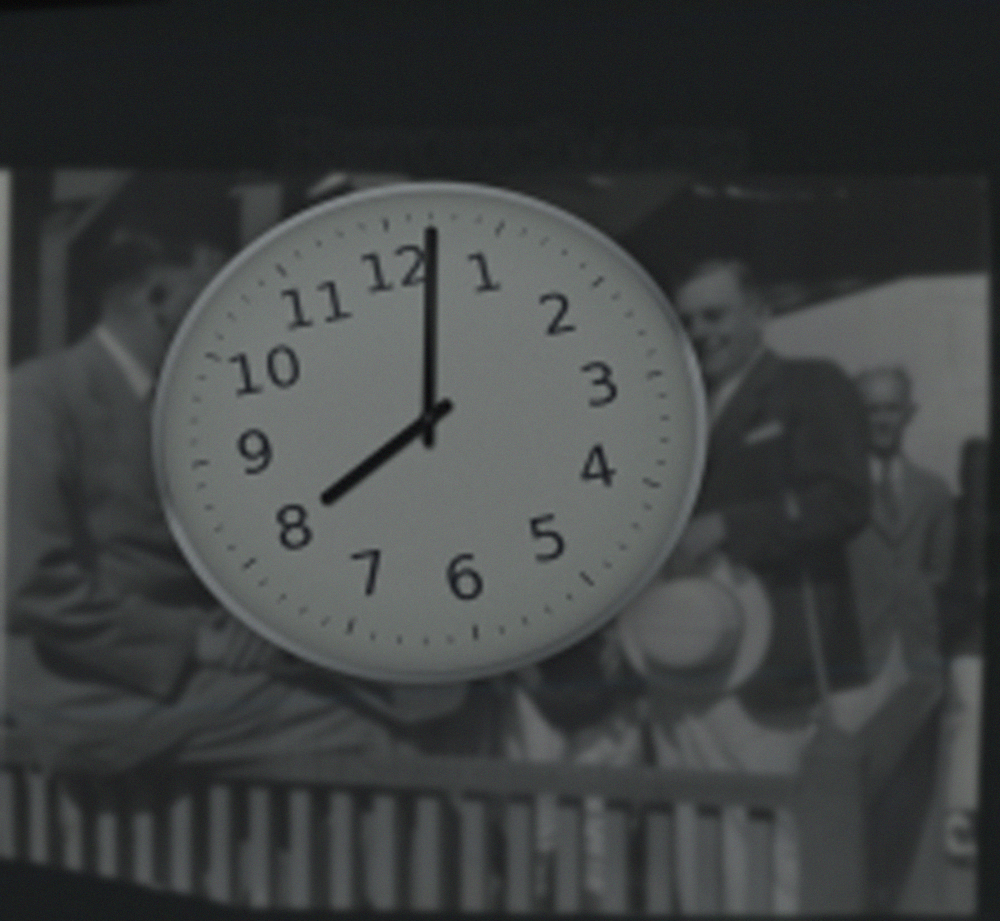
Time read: 8:02
